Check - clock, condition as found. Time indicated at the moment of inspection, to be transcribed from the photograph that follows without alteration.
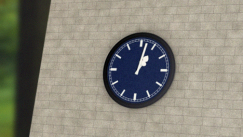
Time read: 1:02
